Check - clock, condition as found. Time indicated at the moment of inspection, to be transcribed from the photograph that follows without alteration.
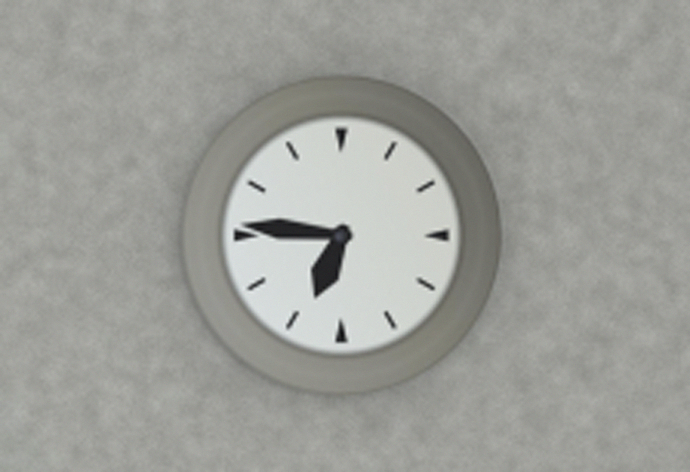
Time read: 6:46
